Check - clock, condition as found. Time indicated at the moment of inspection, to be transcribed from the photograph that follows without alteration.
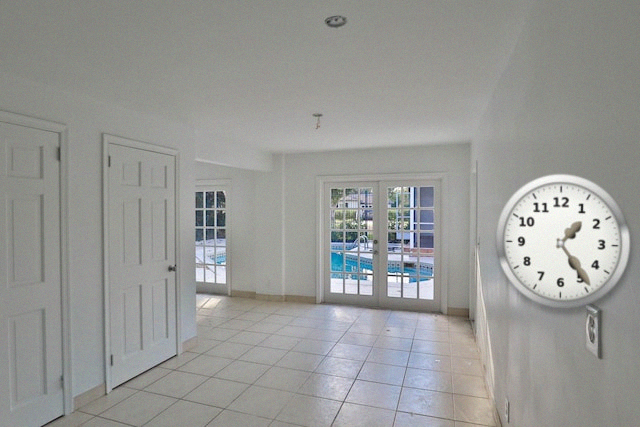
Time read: 1:24
